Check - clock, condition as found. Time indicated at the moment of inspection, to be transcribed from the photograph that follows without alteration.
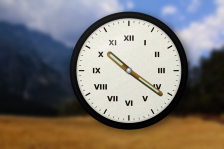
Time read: 10:21
